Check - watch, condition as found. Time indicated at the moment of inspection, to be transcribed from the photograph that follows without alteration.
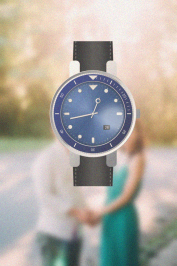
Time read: 12:43
